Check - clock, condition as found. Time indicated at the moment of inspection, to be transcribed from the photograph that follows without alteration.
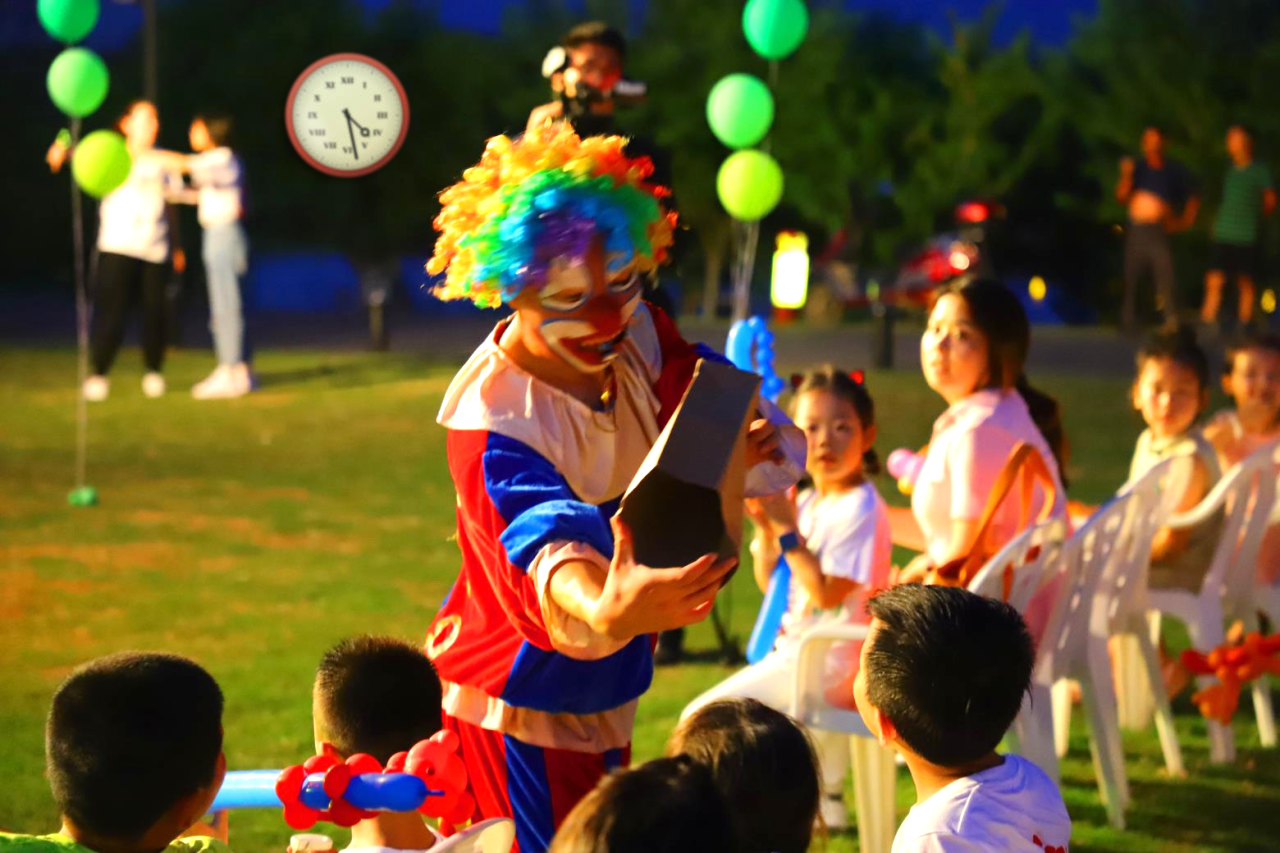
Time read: 4:28
